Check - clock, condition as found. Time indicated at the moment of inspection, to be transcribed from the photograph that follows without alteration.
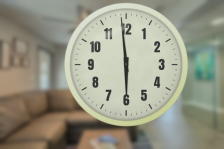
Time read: 5:59
